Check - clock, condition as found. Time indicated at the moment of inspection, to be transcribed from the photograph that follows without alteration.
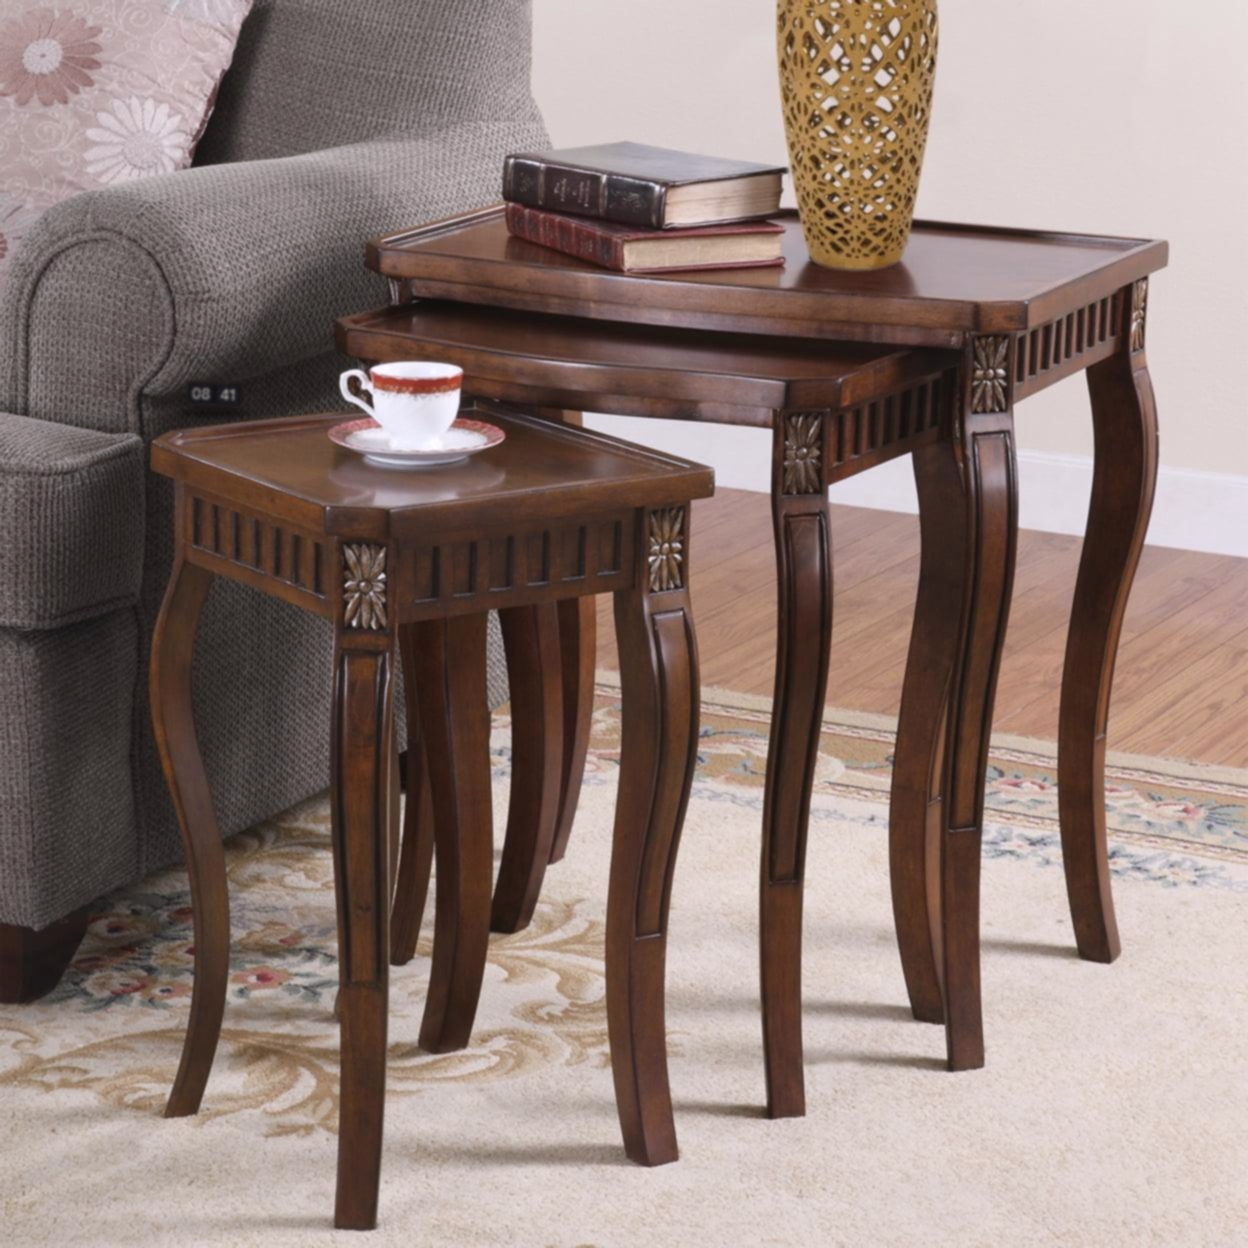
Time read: 8:41
